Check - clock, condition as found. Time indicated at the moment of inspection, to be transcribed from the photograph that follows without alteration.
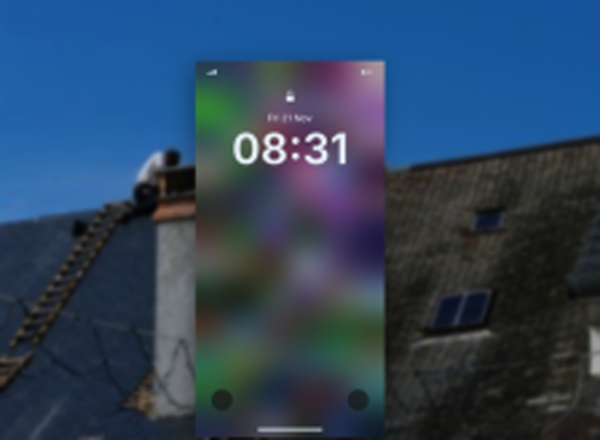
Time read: 8:31
